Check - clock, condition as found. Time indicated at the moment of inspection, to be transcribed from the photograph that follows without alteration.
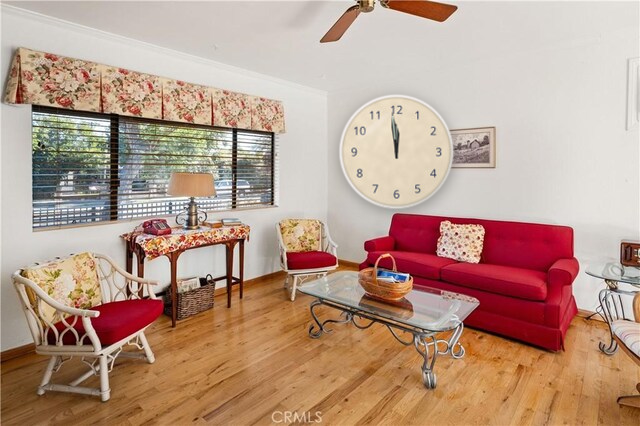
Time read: 11:59
